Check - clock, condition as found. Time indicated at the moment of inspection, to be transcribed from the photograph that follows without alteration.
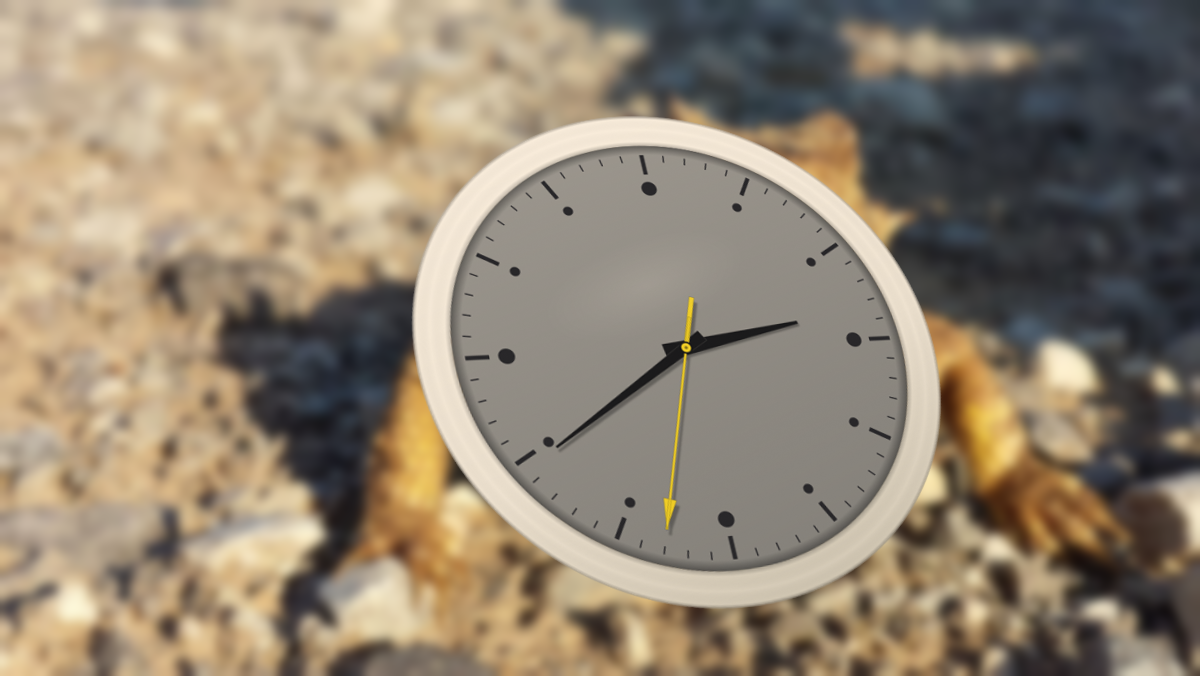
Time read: 2:39:33
